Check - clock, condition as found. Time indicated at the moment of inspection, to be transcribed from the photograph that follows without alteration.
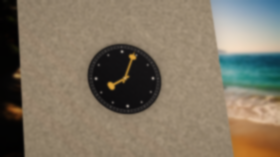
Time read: 8:04
